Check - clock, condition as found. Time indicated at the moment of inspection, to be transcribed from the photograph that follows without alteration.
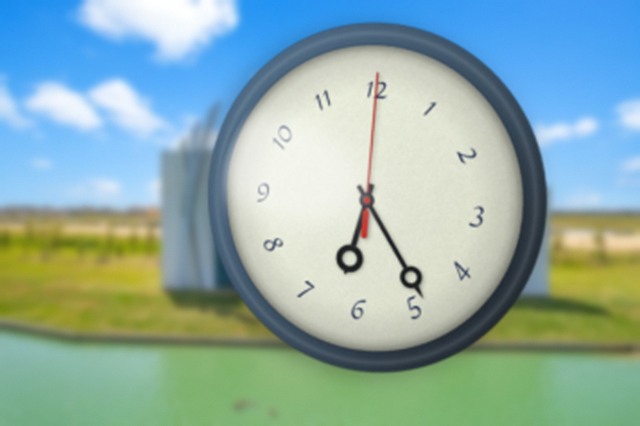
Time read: 6:24:00
